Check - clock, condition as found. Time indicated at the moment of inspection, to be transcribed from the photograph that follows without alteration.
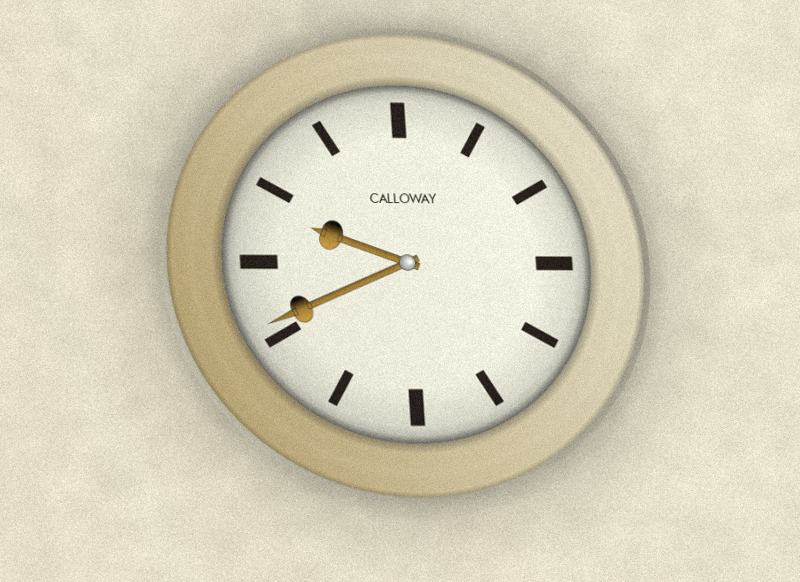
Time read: 9:41
